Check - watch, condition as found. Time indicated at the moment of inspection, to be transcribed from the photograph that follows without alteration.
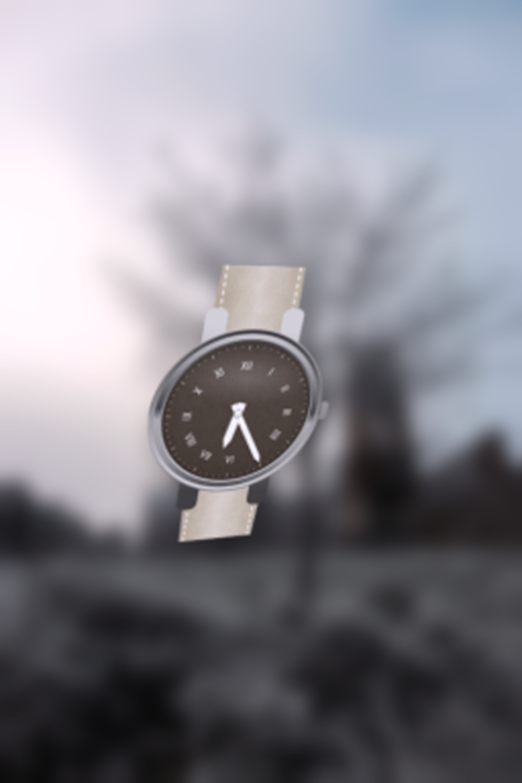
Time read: 6:25
